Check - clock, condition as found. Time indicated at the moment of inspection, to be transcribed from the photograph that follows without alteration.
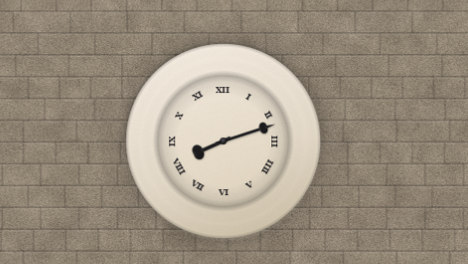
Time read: 8:12
